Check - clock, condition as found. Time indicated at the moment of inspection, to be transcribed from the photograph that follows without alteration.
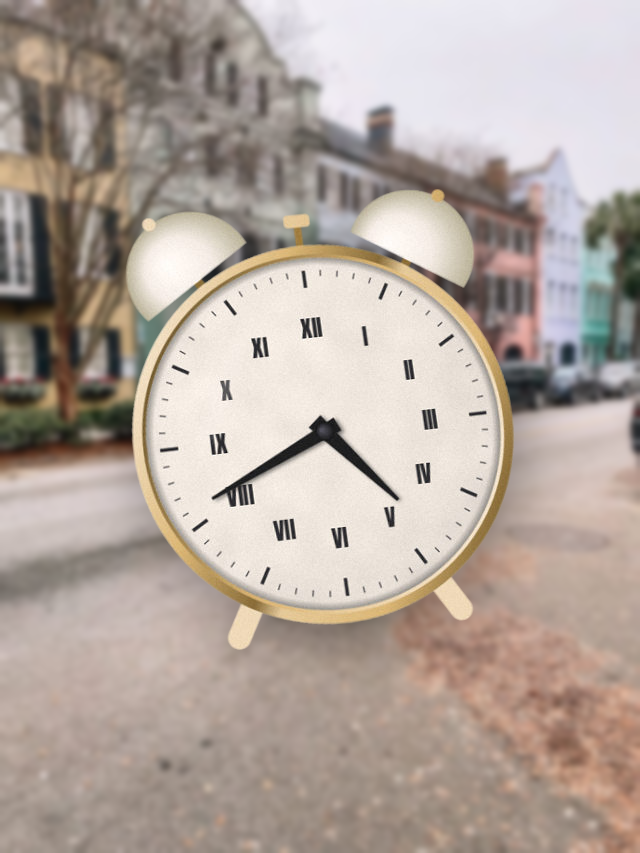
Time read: 4:41
